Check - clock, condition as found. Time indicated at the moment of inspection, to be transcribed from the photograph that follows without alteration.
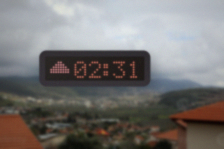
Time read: 2:31
